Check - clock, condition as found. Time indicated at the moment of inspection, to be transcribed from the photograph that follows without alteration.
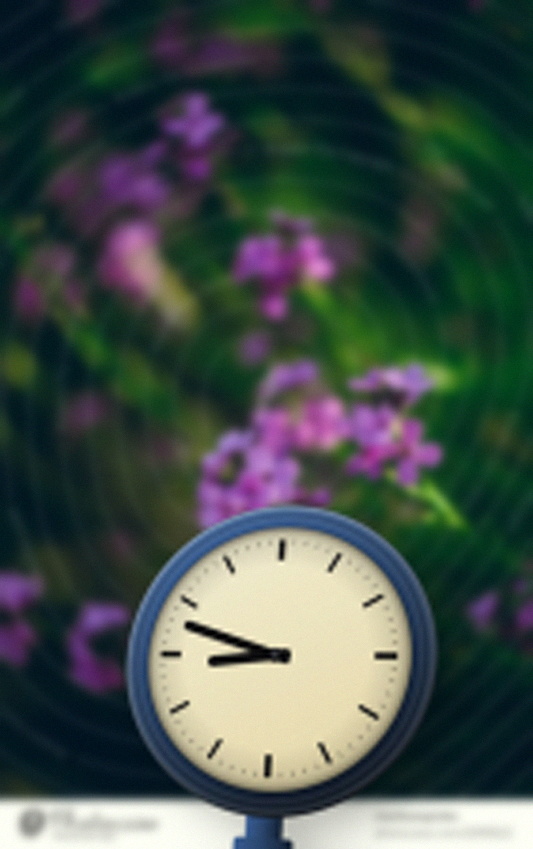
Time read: 8:48
